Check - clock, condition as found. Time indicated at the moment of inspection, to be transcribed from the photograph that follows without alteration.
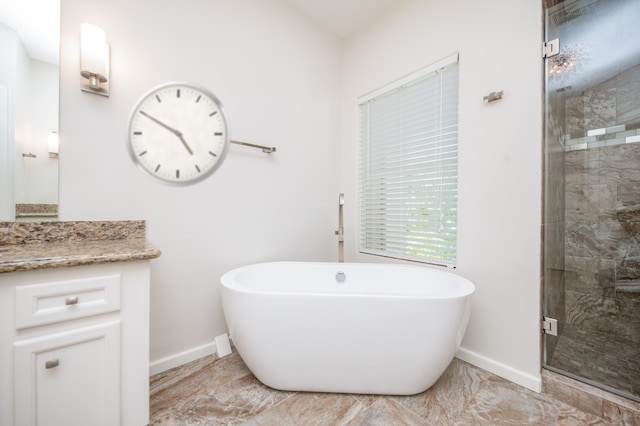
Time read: 4:50
